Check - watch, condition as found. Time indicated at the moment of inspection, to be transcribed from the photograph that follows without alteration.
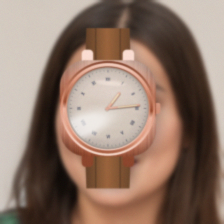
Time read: 1:14
